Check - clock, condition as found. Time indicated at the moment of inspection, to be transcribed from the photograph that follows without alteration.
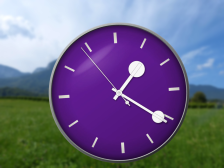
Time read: 1:20:54
